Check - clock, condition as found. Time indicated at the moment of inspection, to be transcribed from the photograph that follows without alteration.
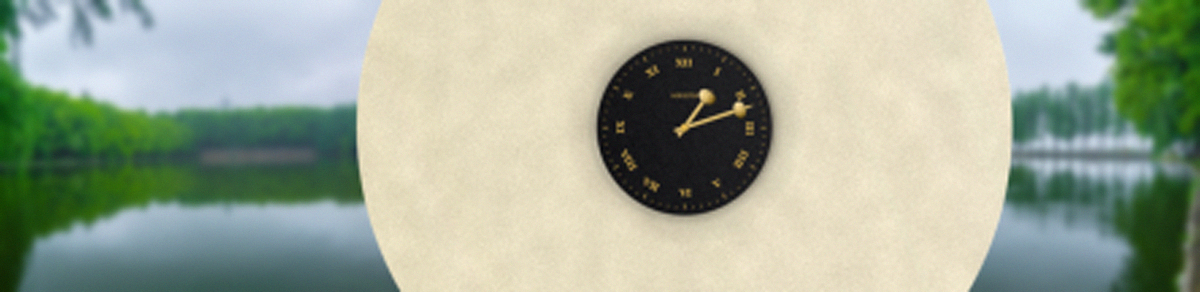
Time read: 1:12
